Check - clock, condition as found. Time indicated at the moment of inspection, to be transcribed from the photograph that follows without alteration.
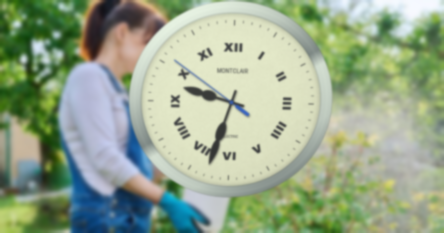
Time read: 9:32:51
